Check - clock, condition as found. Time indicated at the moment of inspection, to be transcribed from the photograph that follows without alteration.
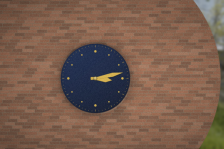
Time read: 3:13
